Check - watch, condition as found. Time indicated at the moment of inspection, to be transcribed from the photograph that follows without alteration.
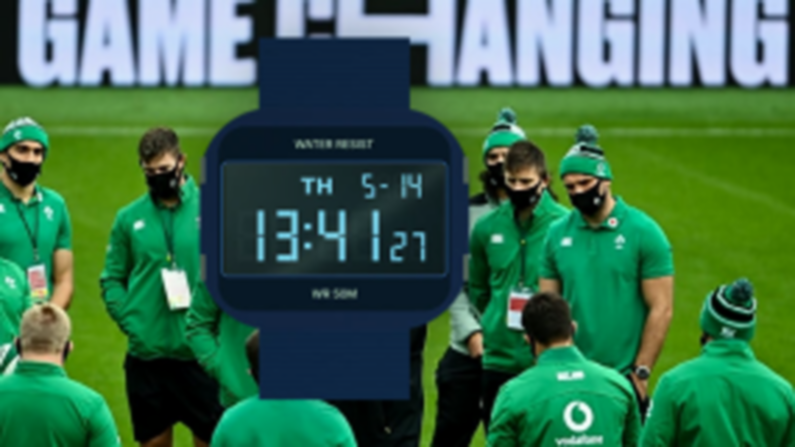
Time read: 13:41:27
